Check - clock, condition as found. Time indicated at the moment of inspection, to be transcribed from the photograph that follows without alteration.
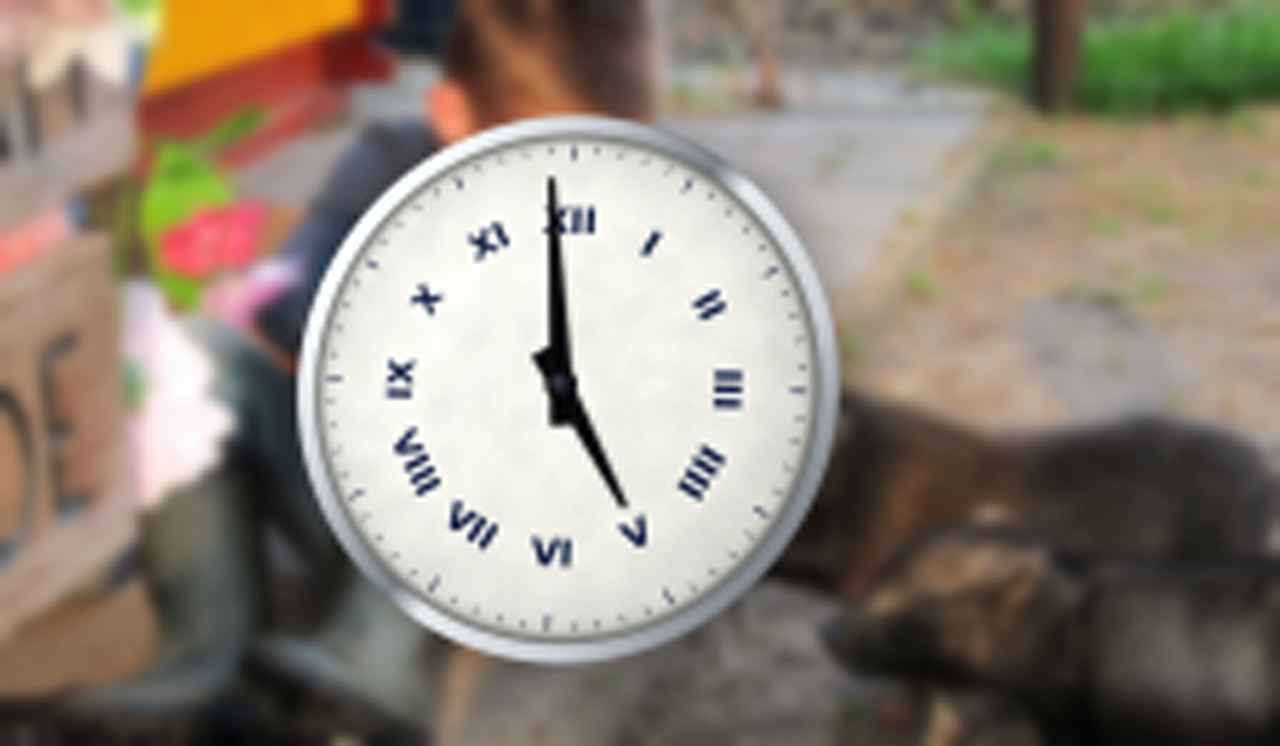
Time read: 4:59
